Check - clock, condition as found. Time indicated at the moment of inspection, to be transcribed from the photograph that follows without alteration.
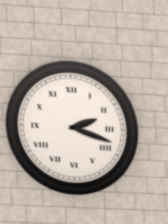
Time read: 2:18
